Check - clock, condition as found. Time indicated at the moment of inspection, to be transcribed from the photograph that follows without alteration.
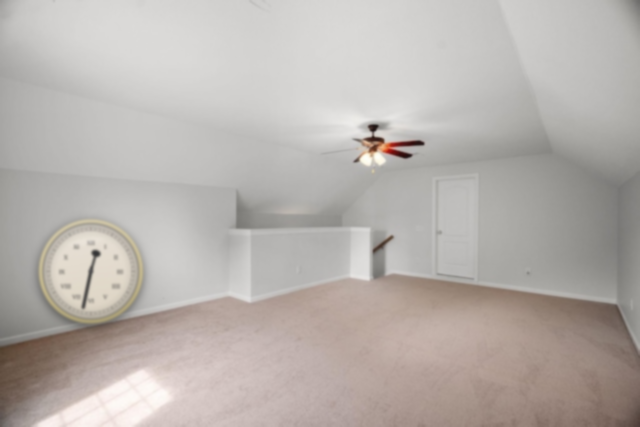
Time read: 12:32
